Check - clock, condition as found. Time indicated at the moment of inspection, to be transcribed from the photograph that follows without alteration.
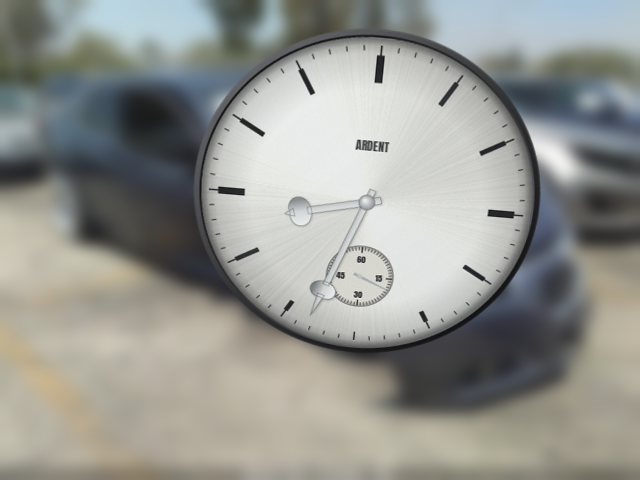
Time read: 8:33:19
